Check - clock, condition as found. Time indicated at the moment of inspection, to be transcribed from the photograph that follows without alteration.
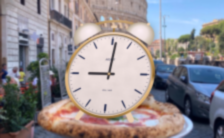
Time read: 9:01
